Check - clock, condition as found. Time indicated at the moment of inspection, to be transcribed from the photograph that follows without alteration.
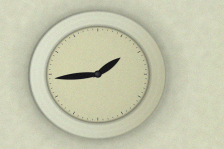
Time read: 1:44
